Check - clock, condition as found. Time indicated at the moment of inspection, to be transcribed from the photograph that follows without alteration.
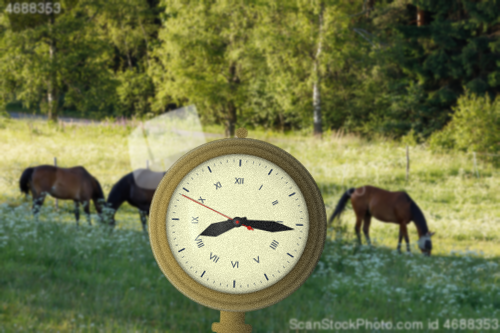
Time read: 8:15:49
